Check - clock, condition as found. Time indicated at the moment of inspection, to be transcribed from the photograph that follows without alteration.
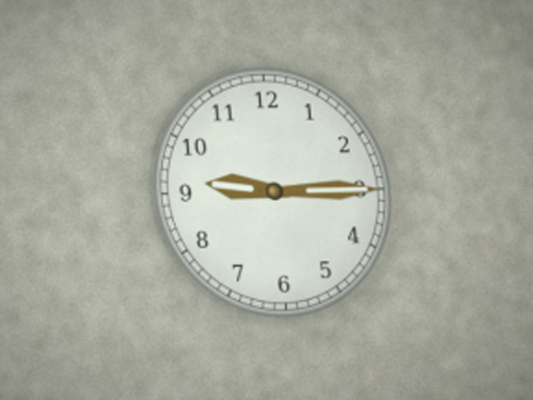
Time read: 9:15
